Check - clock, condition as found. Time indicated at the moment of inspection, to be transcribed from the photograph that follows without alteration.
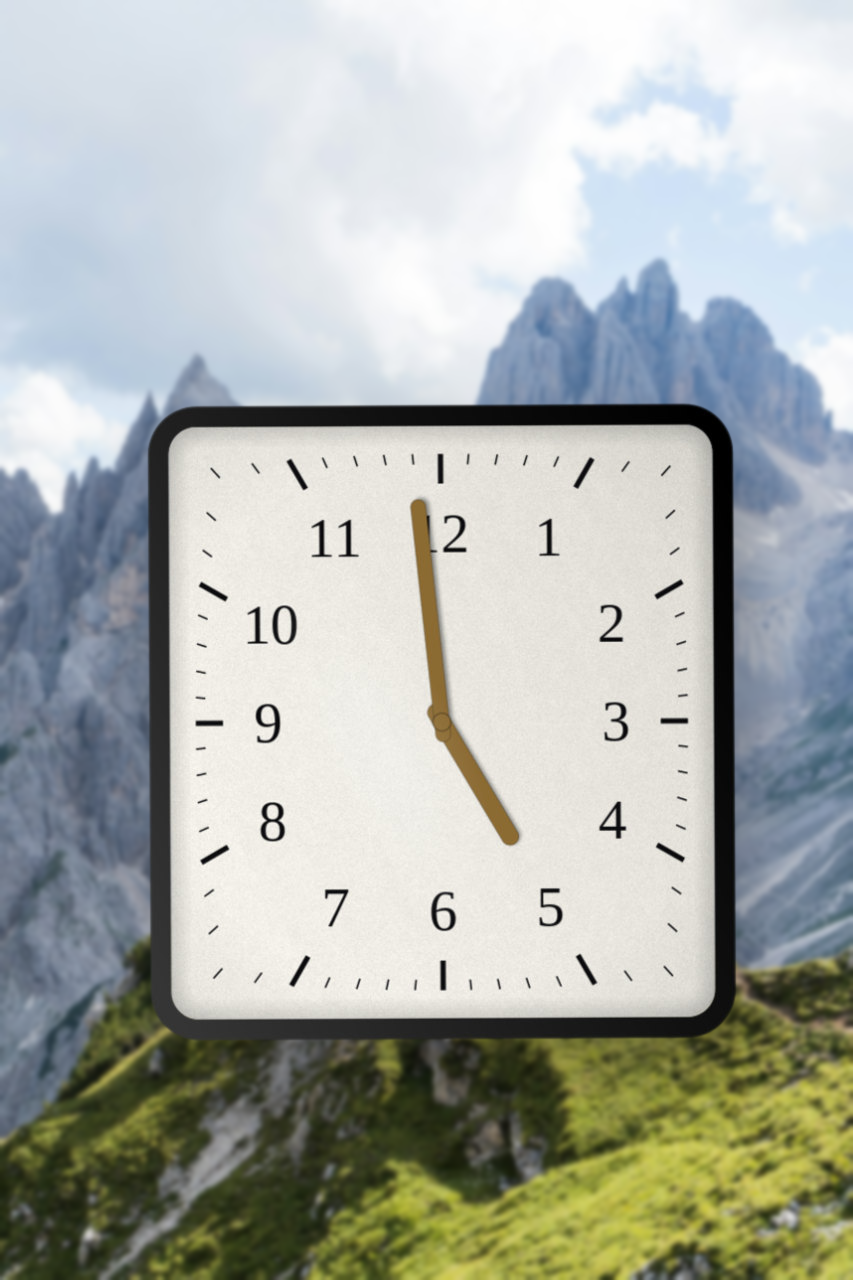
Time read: 4:59
